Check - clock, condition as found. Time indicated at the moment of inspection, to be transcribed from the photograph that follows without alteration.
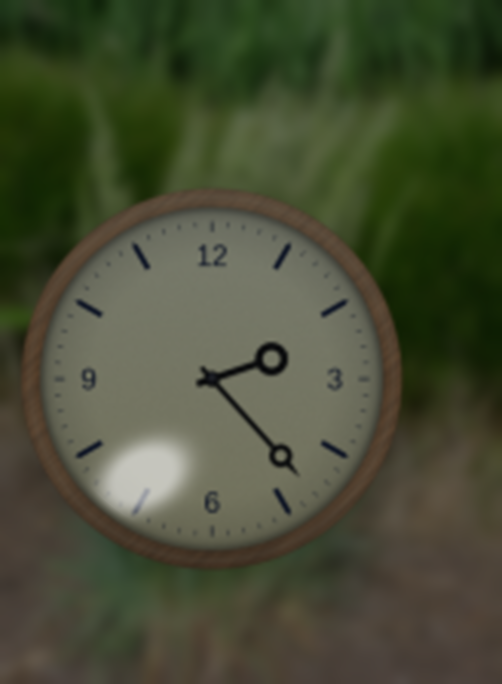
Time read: 2:23
